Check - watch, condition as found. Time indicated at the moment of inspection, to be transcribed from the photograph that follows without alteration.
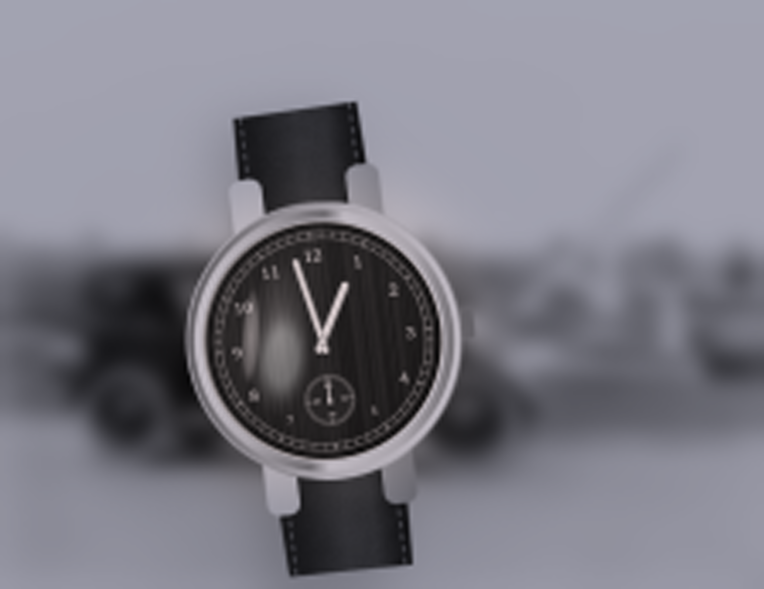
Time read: 12:58
